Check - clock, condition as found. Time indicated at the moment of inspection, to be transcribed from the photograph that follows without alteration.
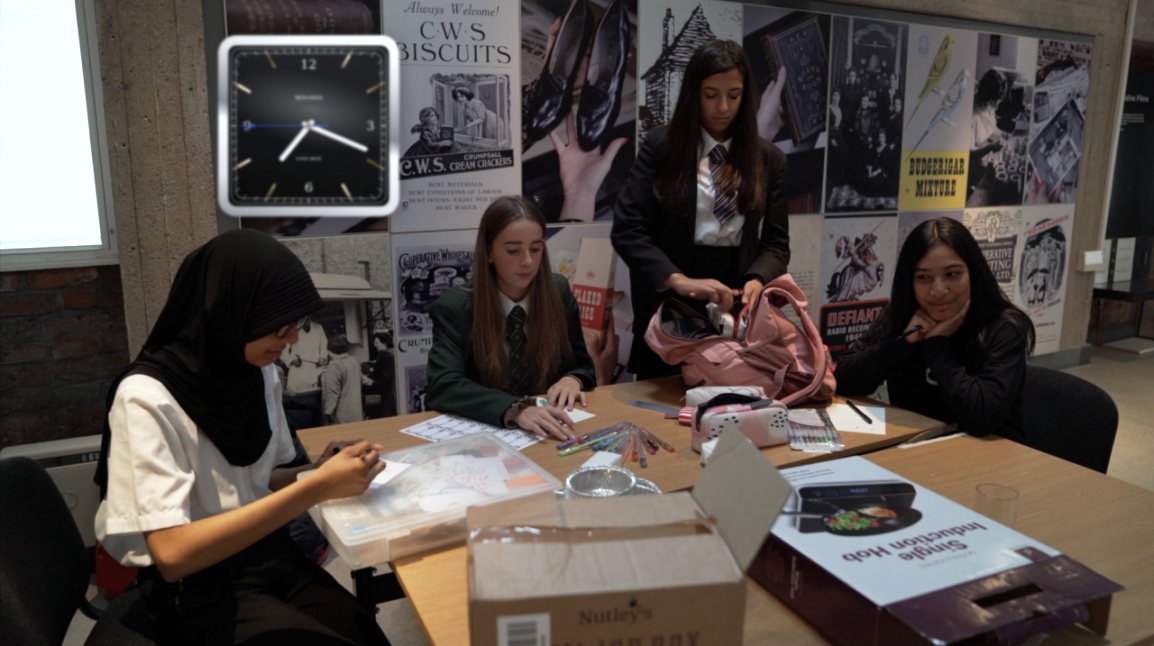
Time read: 7:18:45
